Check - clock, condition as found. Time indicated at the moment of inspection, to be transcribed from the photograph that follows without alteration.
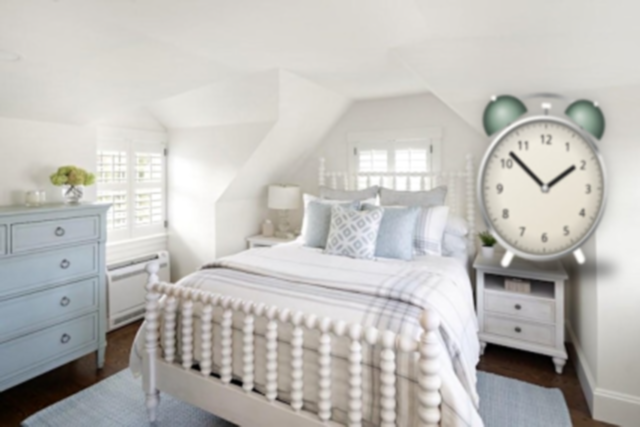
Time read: 1:52
